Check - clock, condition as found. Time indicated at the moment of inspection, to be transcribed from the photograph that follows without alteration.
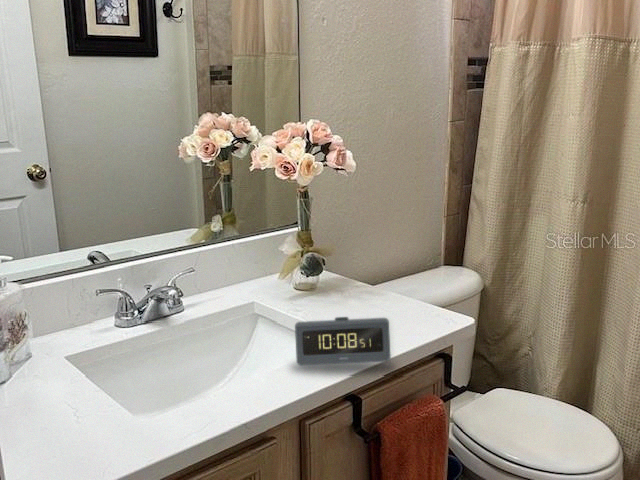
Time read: 10:08
